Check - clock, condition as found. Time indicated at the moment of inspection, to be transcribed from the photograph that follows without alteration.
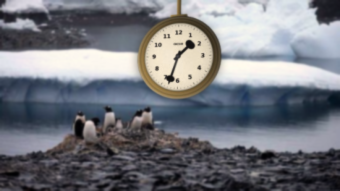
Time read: 1:33
